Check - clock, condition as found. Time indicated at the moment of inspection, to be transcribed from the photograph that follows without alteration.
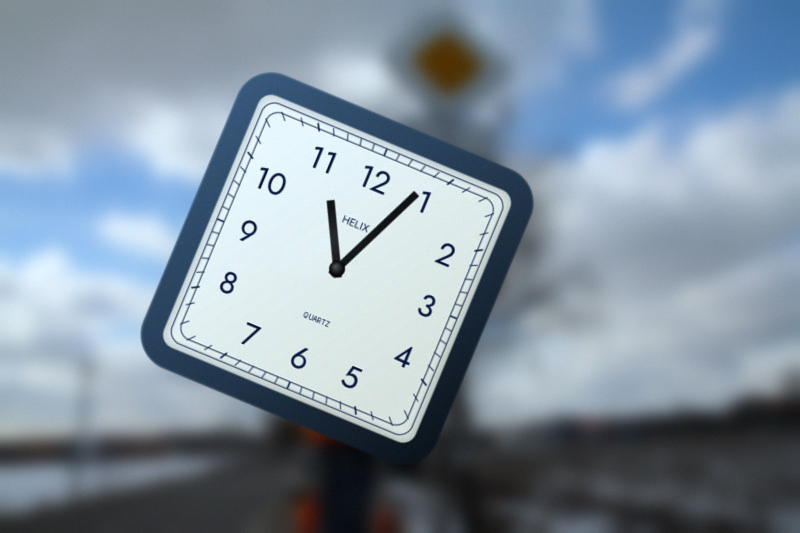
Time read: 11:04
